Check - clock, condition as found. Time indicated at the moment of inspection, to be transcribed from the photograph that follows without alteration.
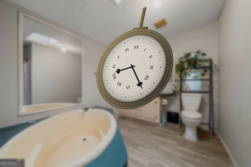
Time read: 8:24
